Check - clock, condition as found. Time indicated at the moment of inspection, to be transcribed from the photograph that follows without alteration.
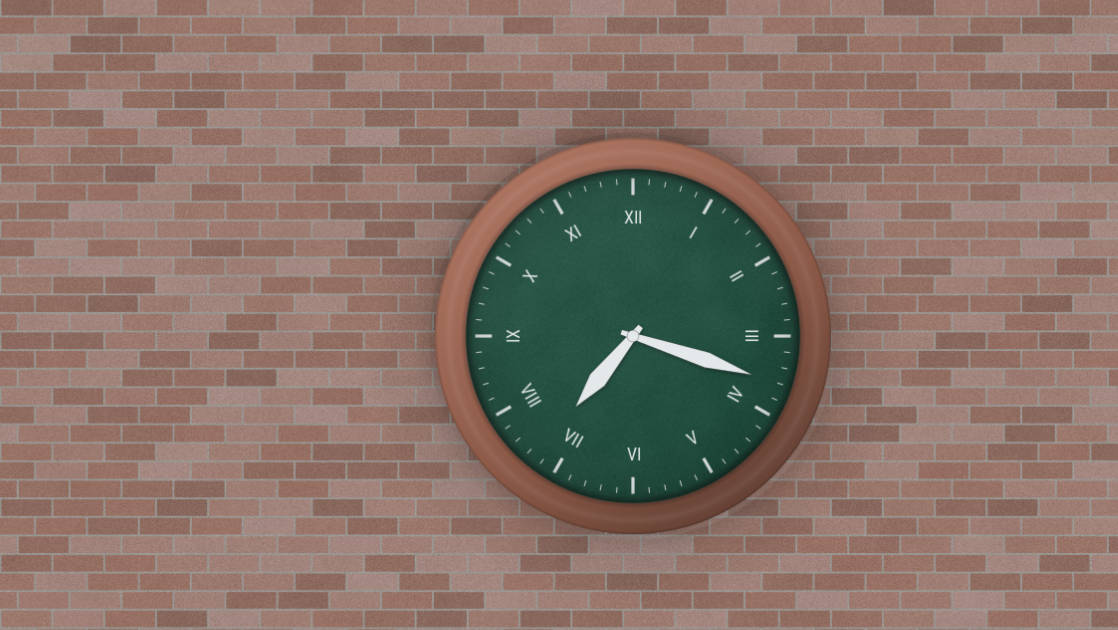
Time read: 7:18
